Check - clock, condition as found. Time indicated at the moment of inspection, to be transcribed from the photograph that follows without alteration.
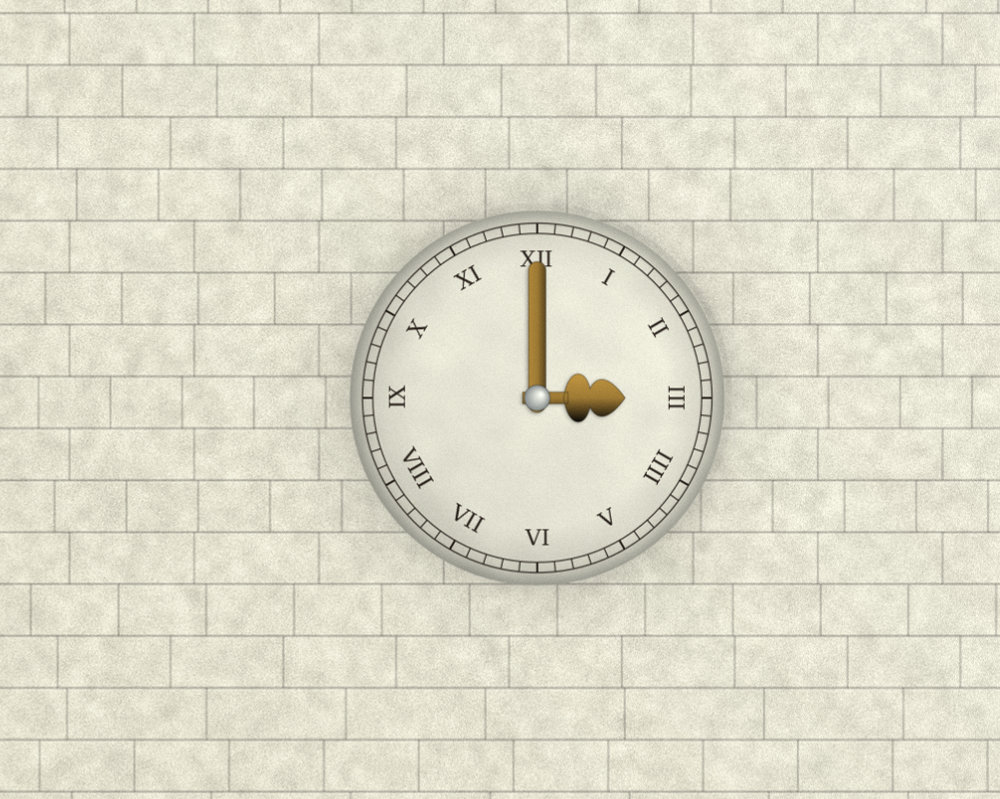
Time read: 3:00
